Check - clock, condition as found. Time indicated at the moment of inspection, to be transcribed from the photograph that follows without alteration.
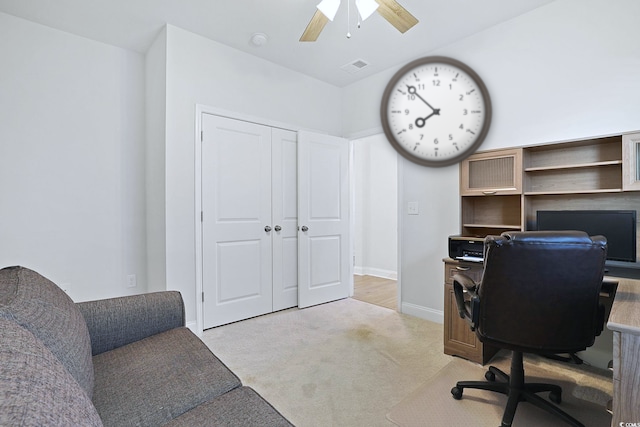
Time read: 7:52
